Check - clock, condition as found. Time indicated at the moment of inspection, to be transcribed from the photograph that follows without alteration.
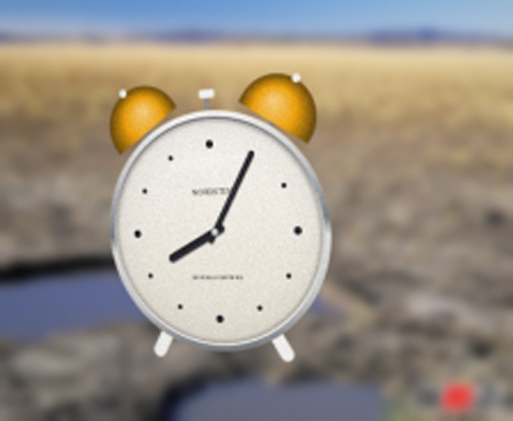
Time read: 8:05
